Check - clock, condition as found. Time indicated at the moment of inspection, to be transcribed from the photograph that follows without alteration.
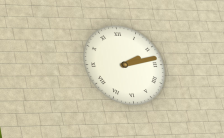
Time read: 2:13
